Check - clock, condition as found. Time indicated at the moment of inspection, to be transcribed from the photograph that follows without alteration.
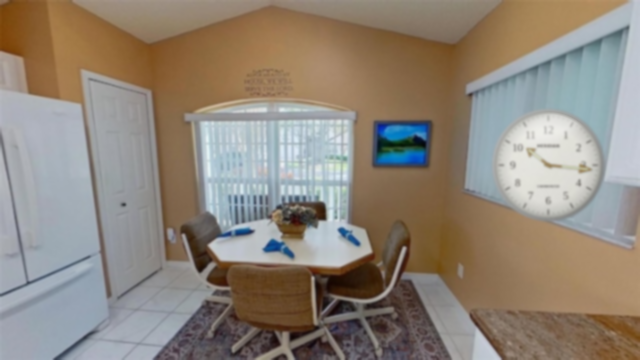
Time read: 10:16
